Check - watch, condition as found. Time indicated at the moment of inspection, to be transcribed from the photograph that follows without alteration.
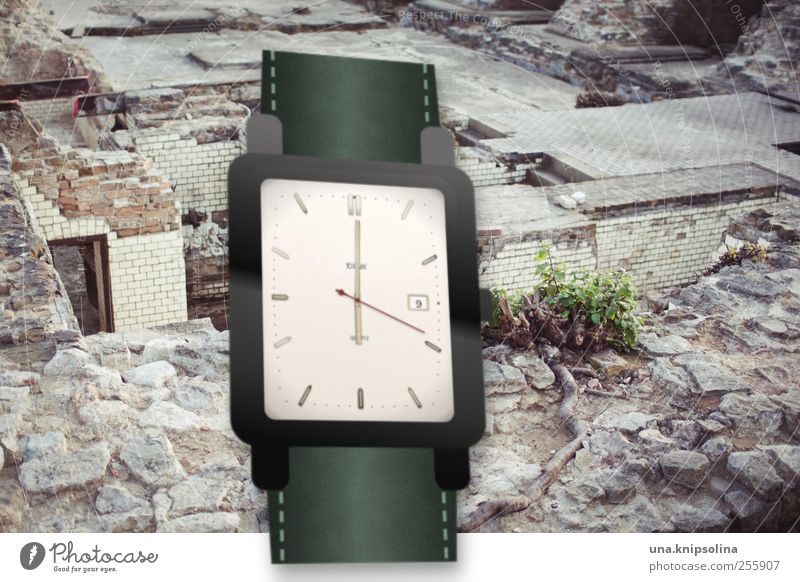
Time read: 6:00:19
